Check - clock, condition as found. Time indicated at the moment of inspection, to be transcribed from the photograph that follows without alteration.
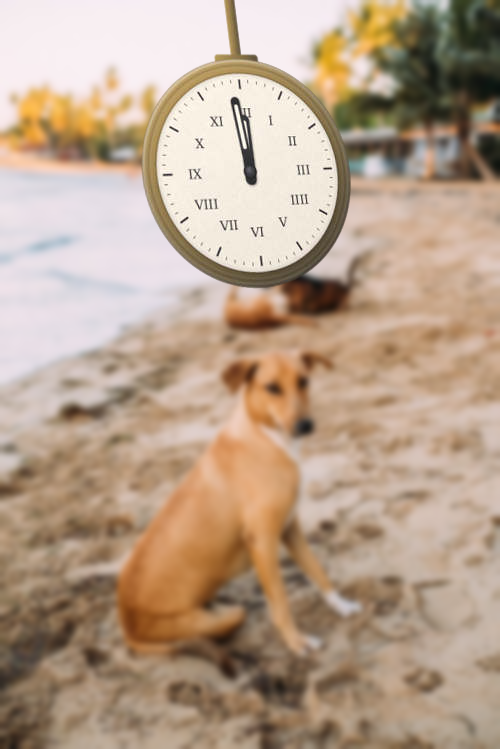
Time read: 11:59
